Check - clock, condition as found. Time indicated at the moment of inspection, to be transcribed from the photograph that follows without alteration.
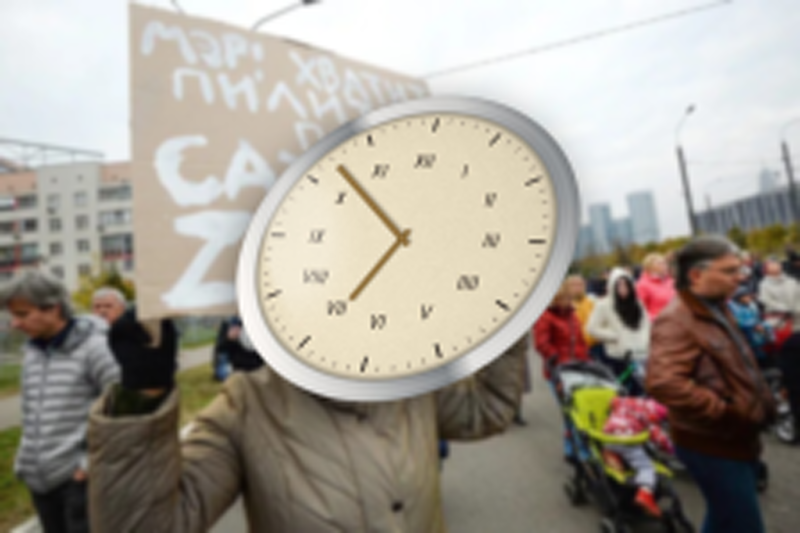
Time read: 6:52
